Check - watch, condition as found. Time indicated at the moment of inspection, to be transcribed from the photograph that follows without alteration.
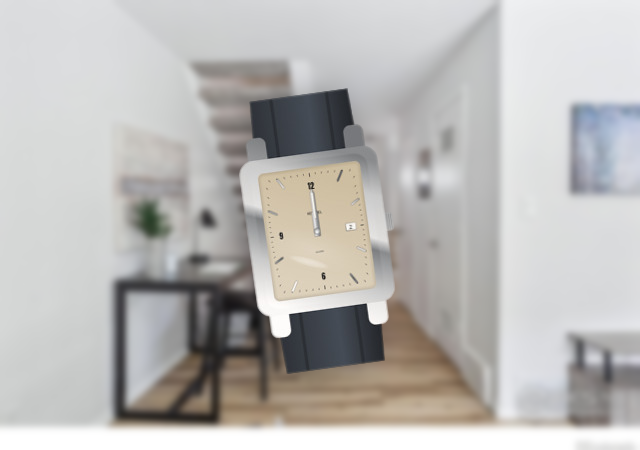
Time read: 12:00
